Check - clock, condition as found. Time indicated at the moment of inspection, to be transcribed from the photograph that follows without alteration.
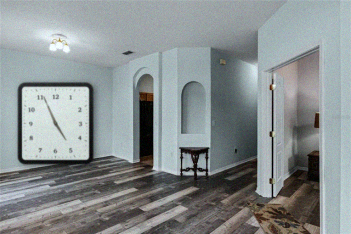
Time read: 4:56
